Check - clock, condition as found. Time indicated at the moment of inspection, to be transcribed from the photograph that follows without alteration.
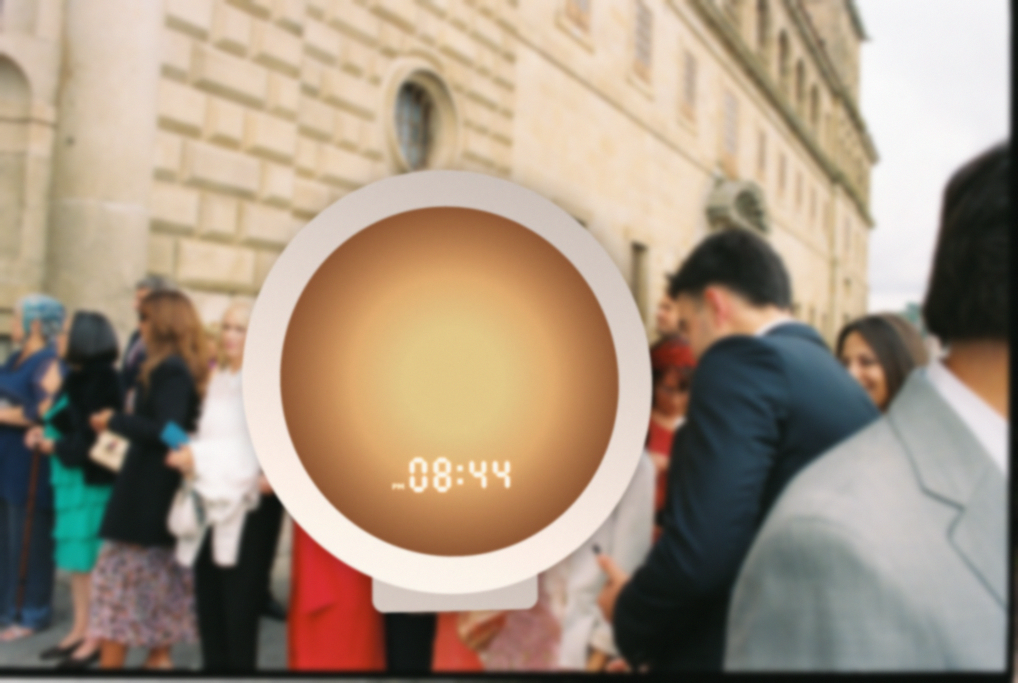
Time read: 8:44
